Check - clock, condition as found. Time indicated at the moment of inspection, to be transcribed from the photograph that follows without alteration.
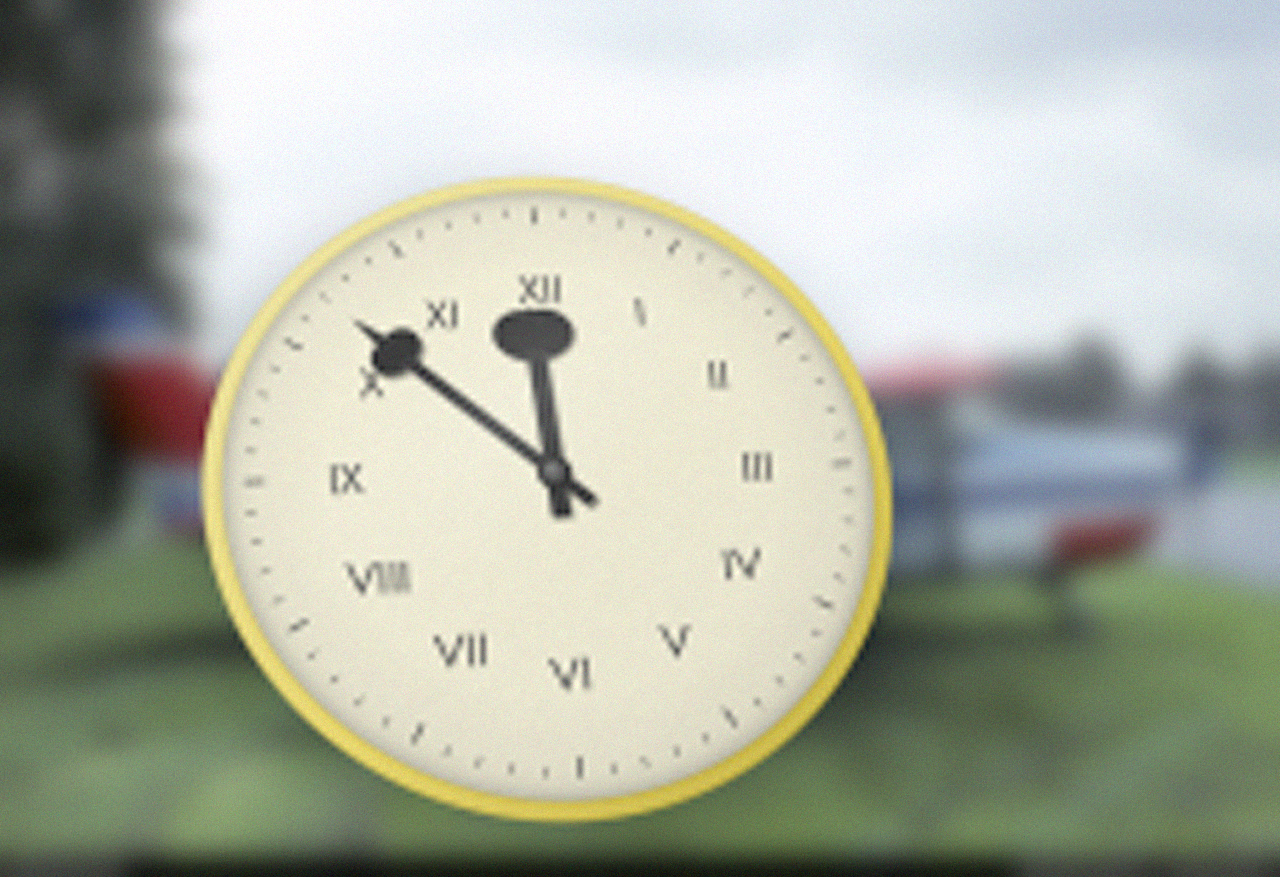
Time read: 11:52
